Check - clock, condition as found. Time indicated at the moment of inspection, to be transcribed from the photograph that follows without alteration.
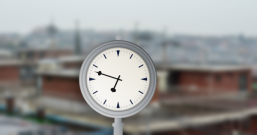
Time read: 6:48
